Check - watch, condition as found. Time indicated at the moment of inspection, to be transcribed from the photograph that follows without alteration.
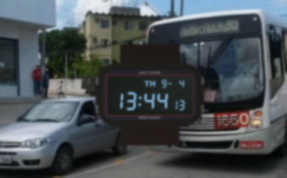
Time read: 13:44
